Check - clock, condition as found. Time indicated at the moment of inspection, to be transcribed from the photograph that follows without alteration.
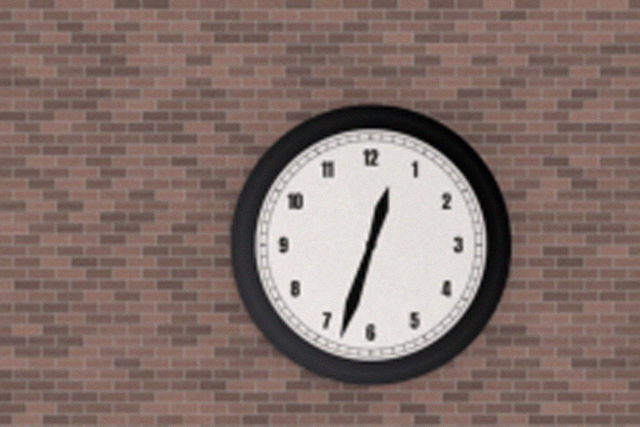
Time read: 12:33
